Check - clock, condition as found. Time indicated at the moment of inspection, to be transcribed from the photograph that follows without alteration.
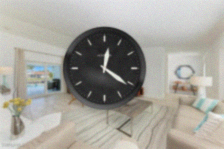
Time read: 12:21
